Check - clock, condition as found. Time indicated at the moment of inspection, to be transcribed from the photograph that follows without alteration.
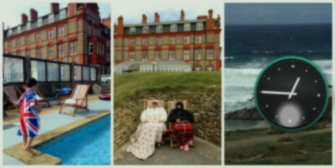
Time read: 12:45
